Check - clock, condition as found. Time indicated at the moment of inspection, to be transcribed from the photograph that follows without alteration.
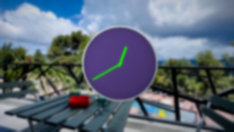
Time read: 12:40
